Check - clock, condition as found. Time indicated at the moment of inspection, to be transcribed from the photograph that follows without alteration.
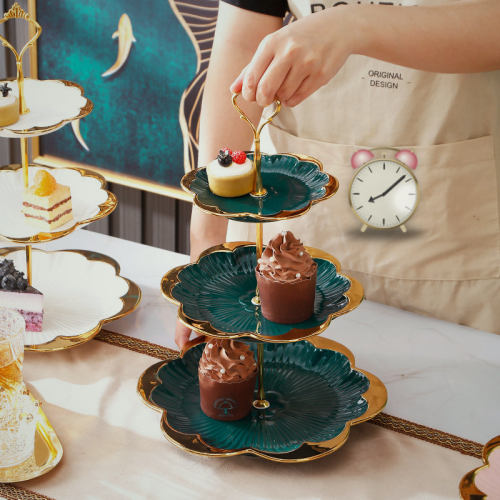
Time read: 8:08
